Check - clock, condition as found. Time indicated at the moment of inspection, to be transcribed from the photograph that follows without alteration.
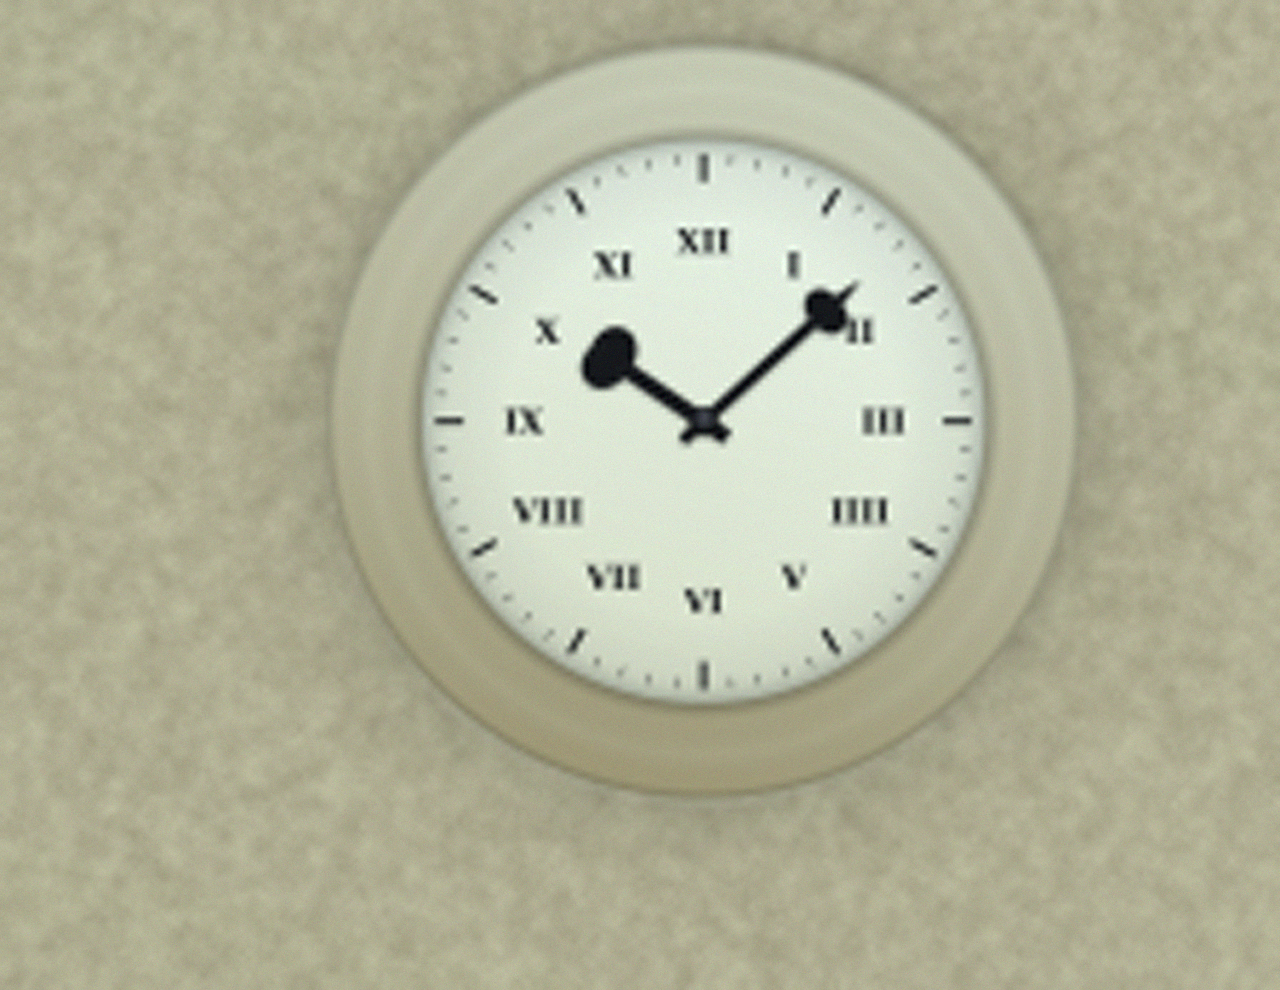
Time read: 10:08
